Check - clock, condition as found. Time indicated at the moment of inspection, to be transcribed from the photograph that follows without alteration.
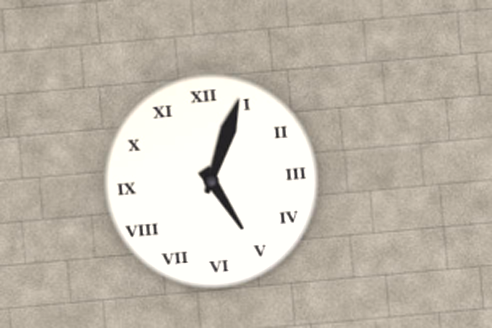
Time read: 5:04
